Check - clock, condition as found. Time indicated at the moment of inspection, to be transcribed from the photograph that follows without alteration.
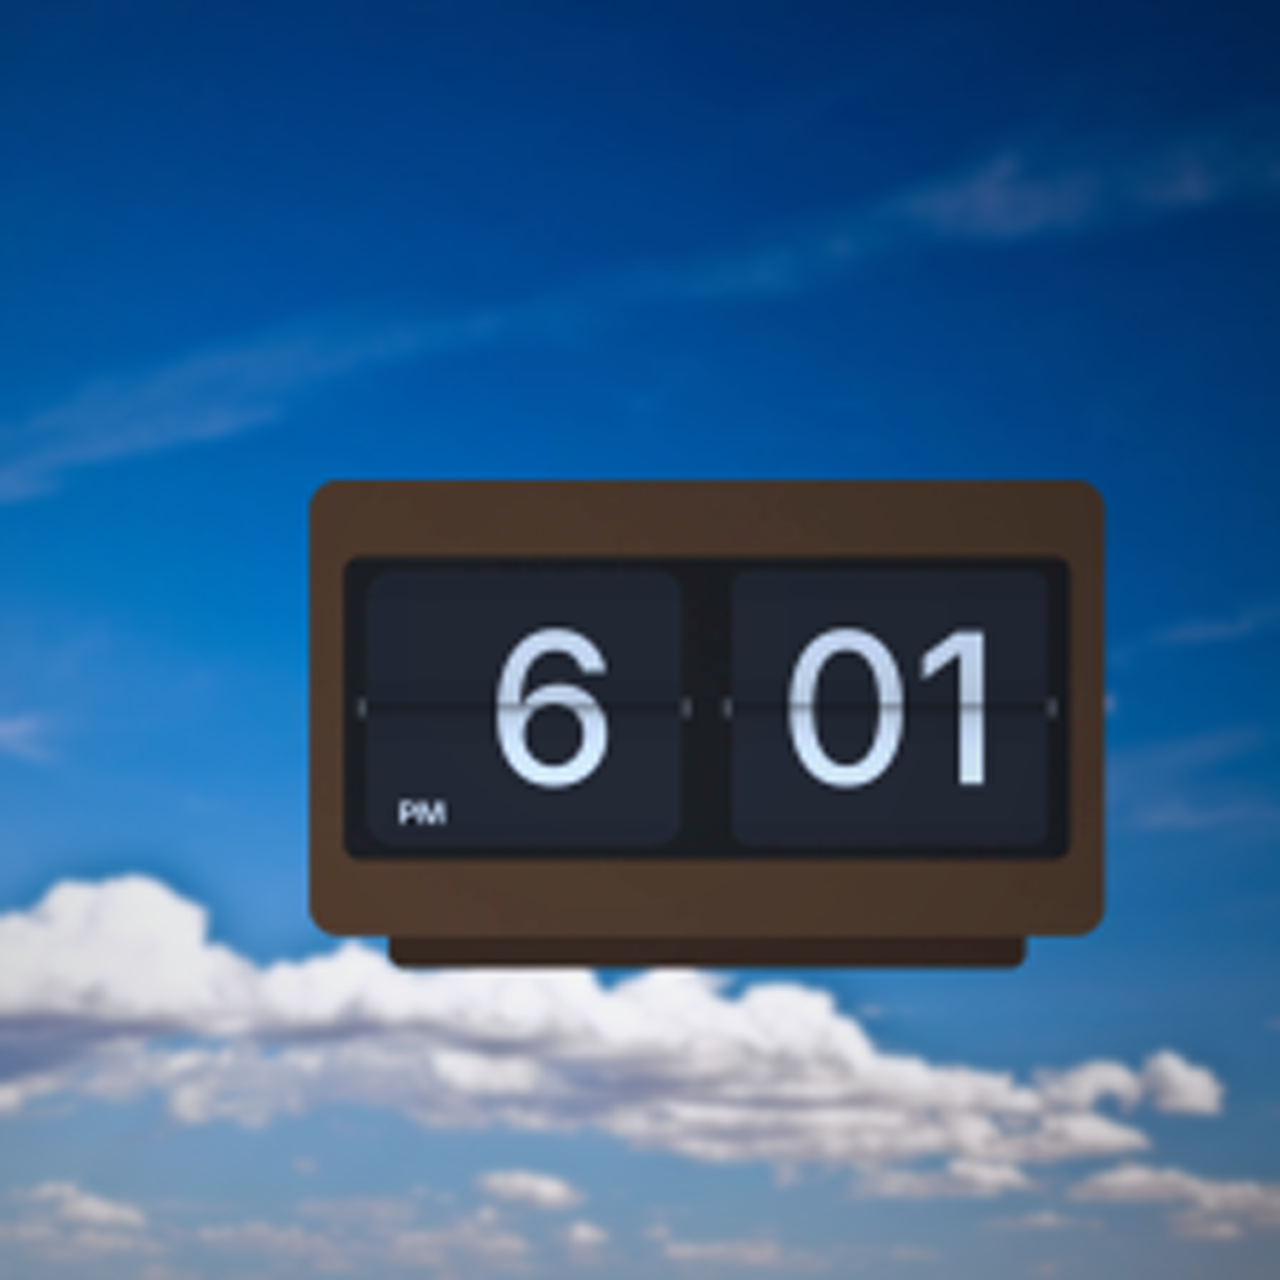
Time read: 6:01
